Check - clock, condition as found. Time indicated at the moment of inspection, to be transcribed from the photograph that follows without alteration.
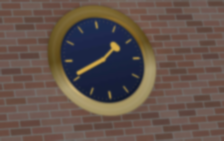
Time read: 1:41
